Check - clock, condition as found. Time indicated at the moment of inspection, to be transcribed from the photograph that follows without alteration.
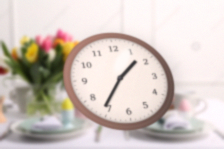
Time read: 1:36
